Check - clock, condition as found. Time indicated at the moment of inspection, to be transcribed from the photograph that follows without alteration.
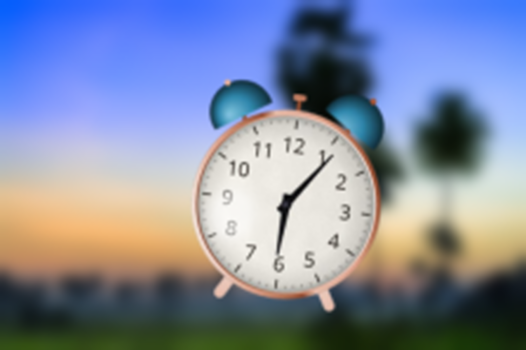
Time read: 6:06
